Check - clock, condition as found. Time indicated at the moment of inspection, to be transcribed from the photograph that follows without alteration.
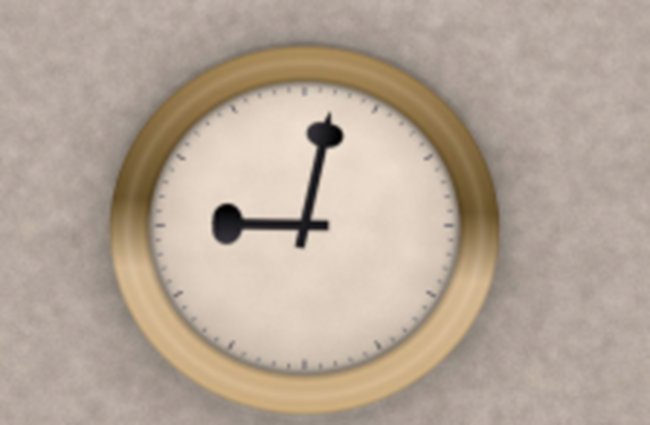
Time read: 9:02
